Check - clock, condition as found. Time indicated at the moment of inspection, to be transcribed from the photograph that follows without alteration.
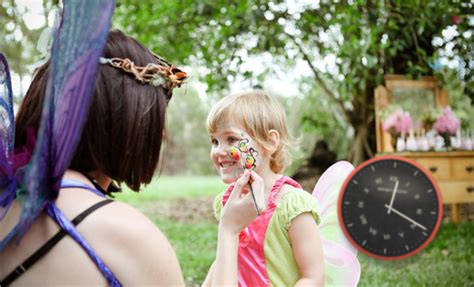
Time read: 12:19
